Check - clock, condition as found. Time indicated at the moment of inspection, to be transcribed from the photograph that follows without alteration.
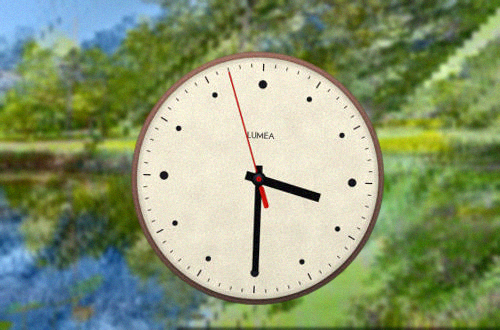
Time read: 3:29:57
